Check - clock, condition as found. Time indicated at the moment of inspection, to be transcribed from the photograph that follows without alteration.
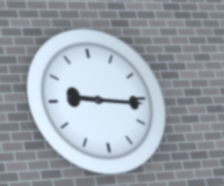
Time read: 9:16
